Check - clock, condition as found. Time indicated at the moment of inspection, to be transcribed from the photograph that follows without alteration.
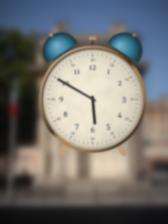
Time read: 5:50
